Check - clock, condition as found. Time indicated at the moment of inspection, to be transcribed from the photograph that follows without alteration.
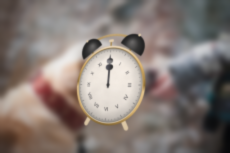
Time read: 12:00
